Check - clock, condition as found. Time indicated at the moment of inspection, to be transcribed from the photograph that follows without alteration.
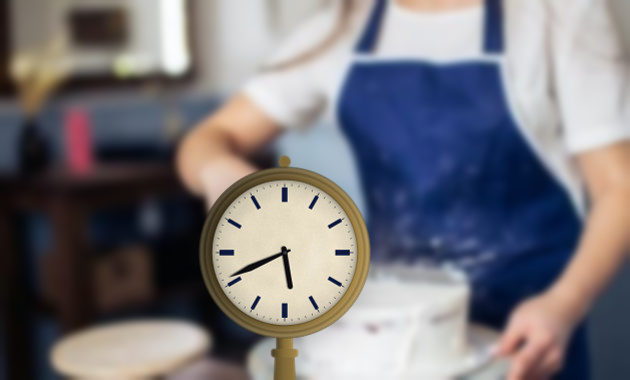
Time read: 5:41
